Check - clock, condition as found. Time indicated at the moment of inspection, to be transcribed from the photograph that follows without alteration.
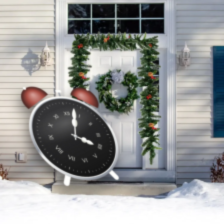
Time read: 4:03
